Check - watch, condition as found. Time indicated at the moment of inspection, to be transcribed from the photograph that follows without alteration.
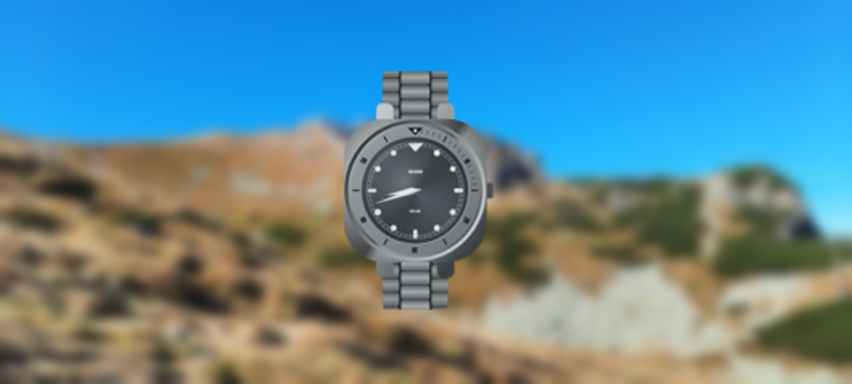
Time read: 8:42
